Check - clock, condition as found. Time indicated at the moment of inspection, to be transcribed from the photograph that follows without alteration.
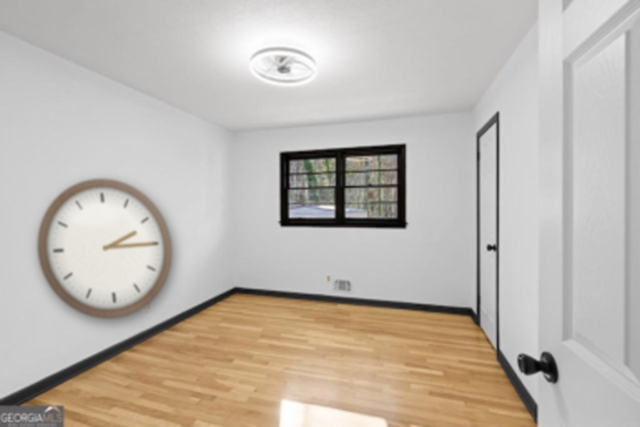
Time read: 2:15
